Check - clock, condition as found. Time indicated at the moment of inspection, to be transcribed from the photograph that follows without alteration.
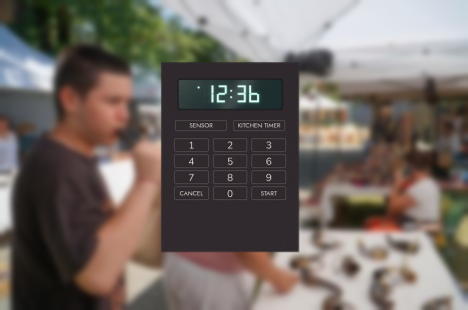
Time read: 12:36
